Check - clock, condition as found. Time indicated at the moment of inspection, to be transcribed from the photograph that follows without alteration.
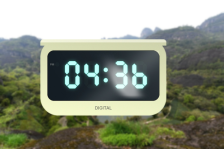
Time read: 4:36
